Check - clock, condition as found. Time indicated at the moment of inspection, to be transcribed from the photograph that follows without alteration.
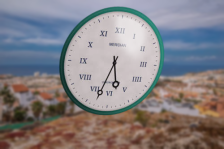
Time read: 5:33
